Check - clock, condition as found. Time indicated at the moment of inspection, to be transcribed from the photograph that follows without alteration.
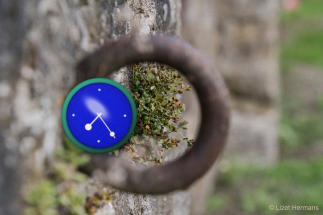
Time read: 7:24
